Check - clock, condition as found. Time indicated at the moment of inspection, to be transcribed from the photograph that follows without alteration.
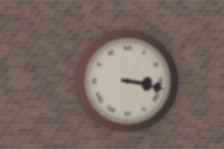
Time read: 3:17
